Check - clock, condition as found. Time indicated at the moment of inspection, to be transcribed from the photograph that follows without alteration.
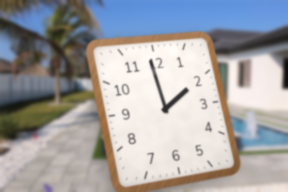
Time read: 1:59
